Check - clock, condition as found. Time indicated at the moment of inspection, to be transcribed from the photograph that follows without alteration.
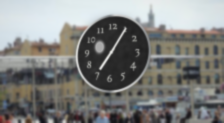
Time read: 7:05
